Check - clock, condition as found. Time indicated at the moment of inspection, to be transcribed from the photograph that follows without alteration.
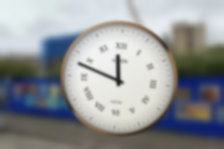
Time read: 11:48
